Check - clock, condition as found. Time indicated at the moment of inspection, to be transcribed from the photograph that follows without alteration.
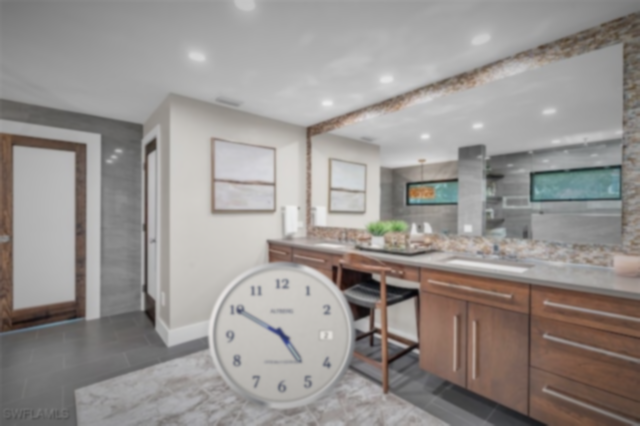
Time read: 4:50
